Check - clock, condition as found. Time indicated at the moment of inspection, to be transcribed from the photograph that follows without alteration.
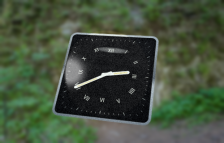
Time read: 2:40
